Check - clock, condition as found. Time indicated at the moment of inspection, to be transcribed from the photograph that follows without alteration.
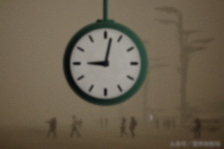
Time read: 9:02
